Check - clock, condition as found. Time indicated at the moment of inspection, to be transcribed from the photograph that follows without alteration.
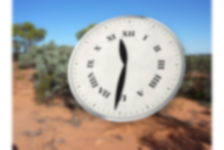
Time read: 11:31
